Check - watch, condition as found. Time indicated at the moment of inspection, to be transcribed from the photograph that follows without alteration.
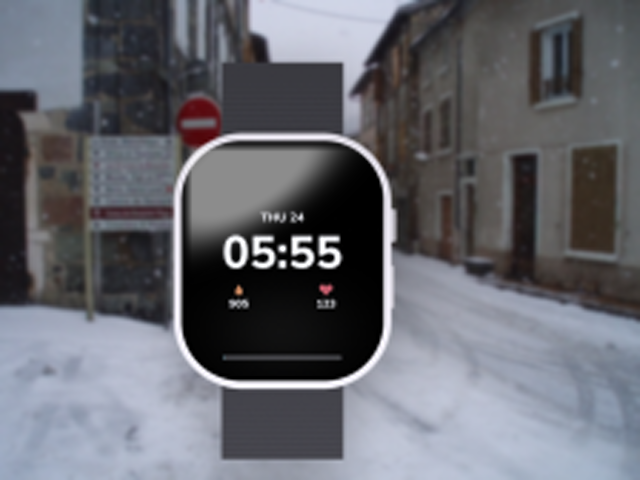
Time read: 5:55
